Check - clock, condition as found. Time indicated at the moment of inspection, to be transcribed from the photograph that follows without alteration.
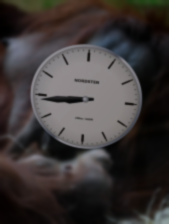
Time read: 8:44
